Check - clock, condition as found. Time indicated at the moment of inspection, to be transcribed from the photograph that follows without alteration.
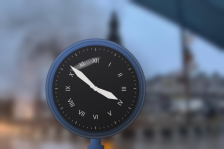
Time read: 3:52
